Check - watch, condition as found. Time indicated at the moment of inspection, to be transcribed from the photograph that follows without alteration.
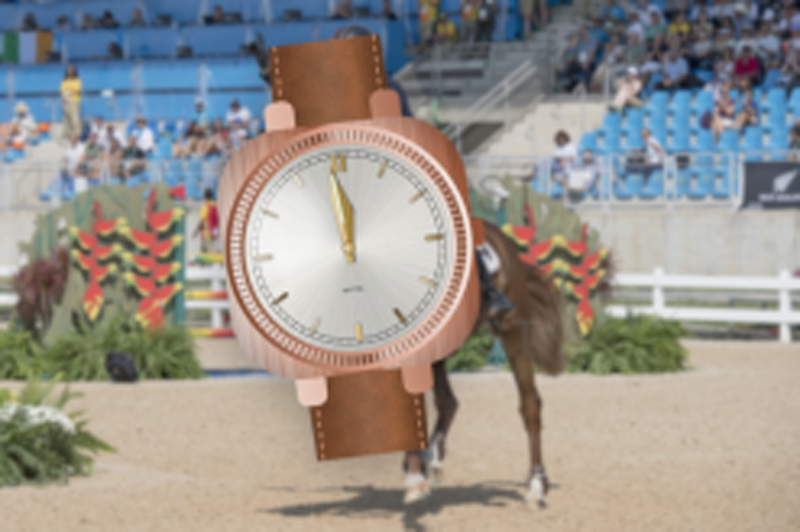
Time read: 11:59
